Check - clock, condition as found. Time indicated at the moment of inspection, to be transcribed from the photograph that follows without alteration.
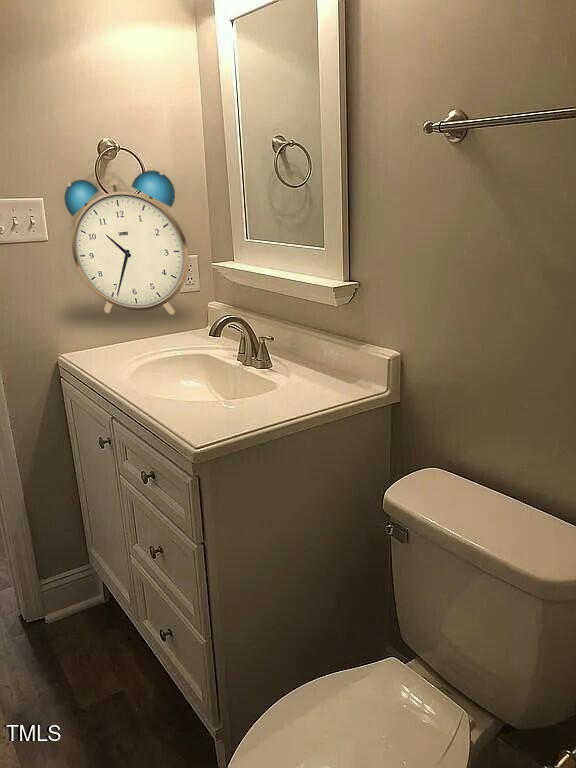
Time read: 10:34
